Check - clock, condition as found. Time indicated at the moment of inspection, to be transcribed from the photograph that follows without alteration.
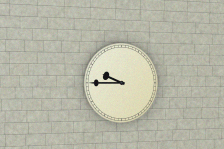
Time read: 9:45
